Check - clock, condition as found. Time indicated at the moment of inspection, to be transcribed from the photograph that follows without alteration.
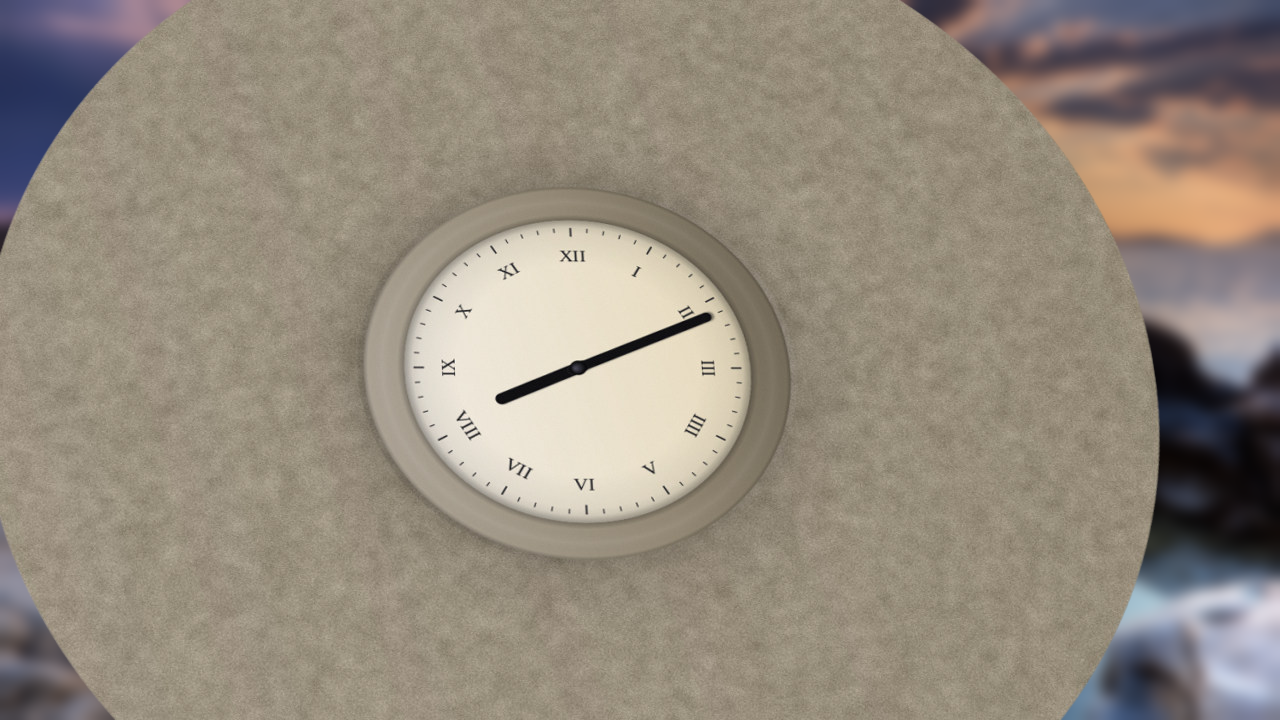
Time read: 8:11
